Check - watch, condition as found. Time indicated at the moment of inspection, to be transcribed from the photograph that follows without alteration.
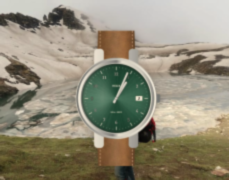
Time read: 1:04
